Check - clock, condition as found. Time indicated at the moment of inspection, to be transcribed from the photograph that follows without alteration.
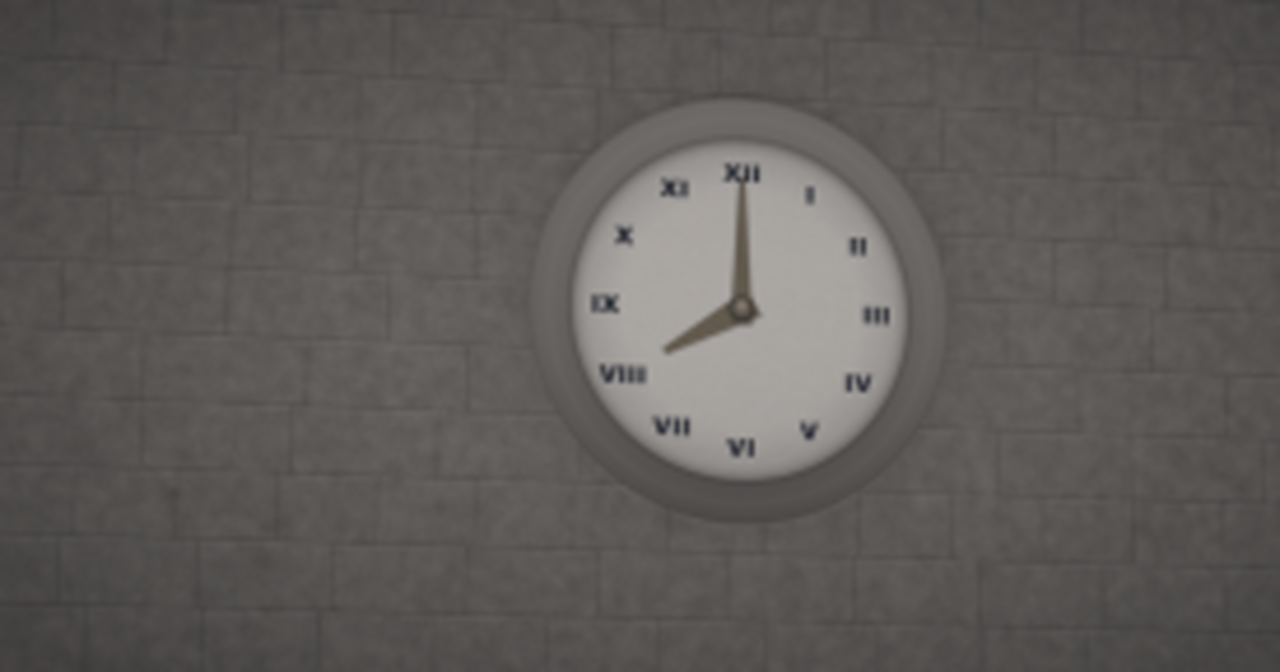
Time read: 8:00
